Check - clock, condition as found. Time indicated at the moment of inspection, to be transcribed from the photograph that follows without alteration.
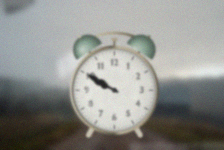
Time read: 9:50
